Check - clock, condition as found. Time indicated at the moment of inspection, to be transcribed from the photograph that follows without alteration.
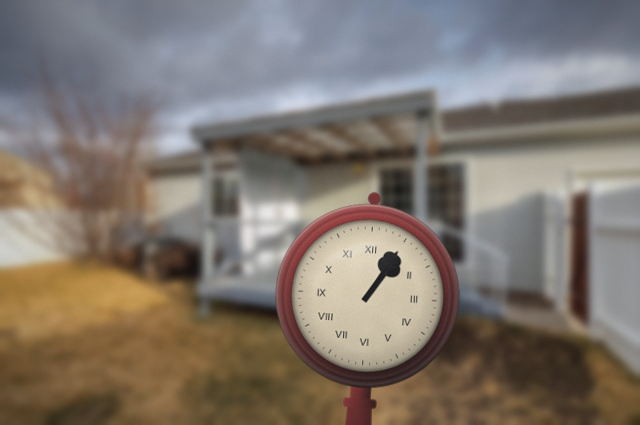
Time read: 1:05
